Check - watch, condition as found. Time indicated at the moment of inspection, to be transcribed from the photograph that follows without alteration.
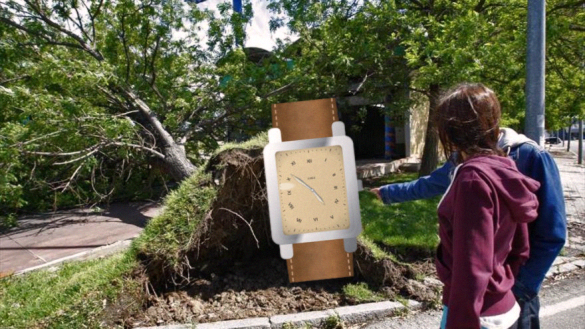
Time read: 4:52
